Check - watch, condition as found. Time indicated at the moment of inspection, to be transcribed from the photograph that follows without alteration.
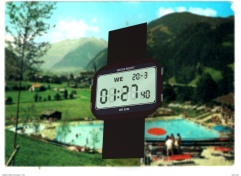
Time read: 1:27:40
